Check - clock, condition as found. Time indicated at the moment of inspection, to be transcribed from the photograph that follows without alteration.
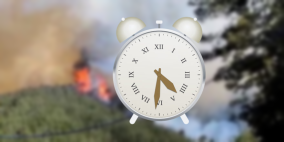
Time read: 4:31
